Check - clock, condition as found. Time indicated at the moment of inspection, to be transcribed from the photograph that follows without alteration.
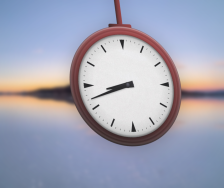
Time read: 8:42
